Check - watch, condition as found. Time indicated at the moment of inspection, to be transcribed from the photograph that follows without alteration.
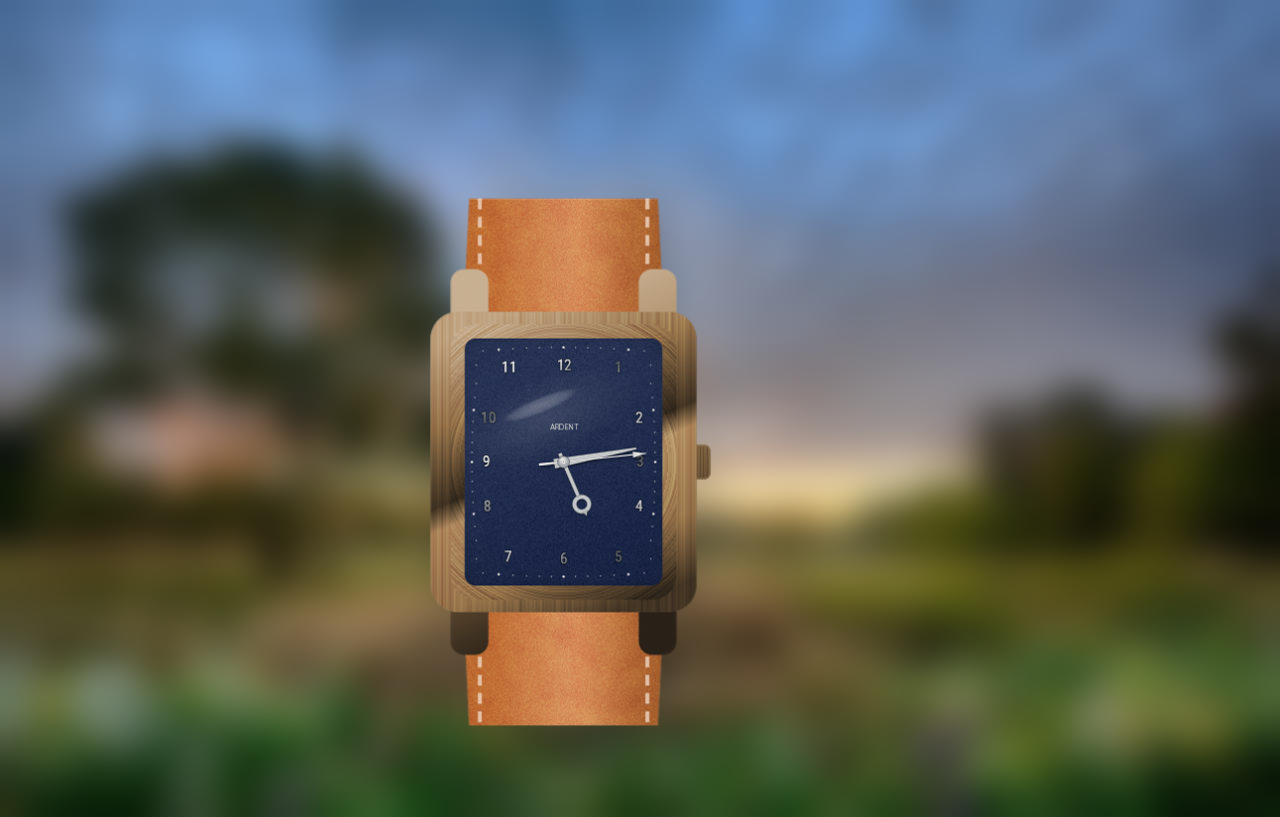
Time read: 5:13:14
